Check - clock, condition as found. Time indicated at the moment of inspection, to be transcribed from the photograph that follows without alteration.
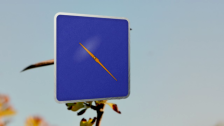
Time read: 10:22
